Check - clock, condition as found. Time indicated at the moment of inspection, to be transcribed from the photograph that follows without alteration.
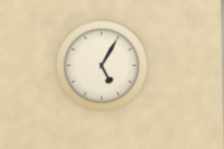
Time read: 5:05
